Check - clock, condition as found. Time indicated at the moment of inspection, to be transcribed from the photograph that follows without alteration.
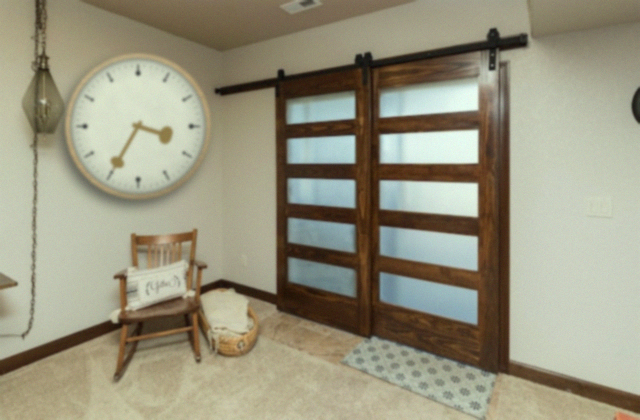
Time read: 3:35
